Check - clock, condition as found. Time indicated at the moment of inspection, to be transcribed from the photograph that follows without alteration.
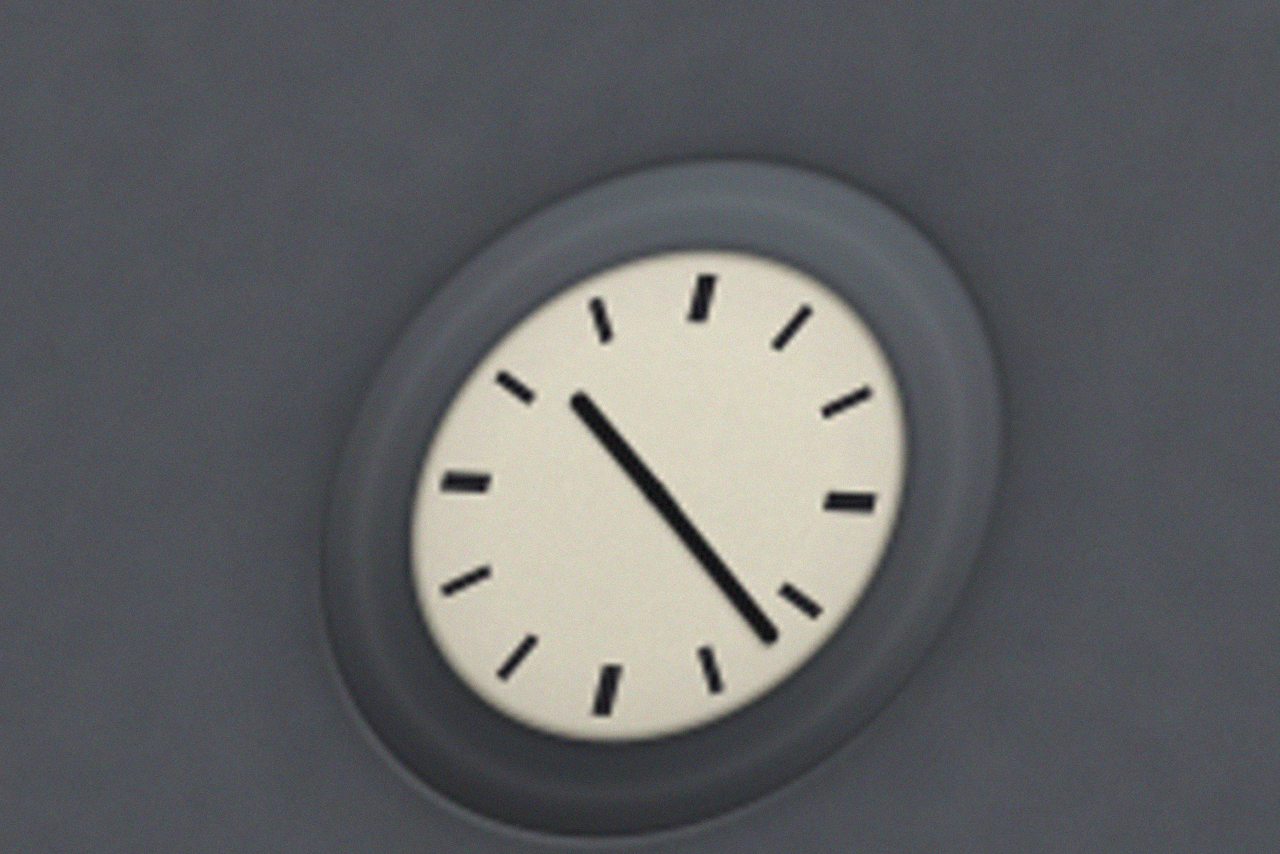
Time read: 10:22
